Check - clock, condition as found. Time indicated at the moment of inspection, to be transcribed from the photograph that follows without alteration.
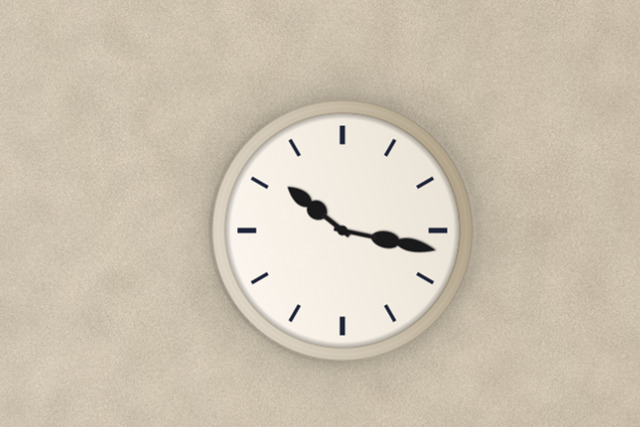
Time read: 10:17
